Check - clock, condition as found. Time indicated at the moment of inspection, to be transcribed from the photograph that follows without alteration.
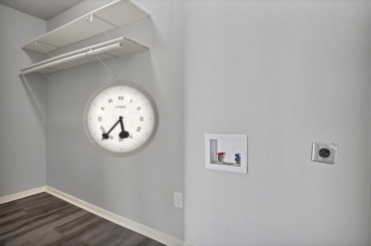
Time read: 5:37
